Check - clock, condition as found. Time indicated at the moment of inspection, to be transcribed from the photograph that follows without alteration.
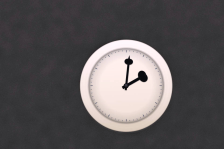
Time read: 2:01
